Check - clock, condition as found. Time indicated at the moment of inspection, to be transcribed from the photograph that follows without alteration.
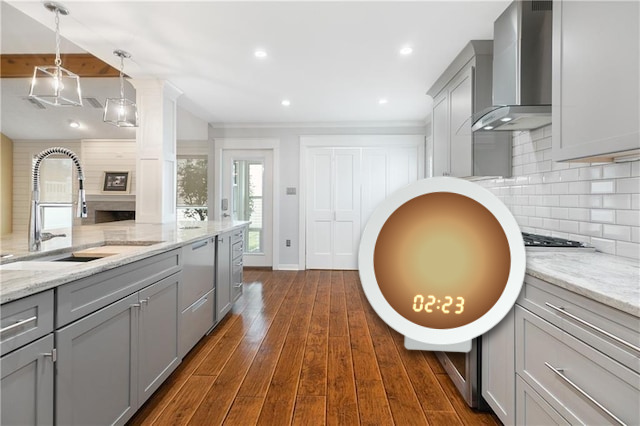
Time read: 2:23
